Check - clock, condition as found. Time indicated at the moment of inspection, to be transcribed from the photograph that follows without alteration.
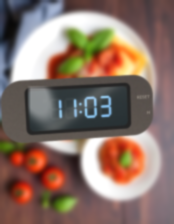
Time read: 11:03
